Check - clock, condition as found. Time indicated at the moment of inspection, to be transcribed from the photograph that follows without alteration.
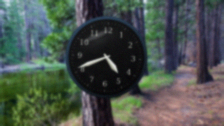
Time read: 4:41
